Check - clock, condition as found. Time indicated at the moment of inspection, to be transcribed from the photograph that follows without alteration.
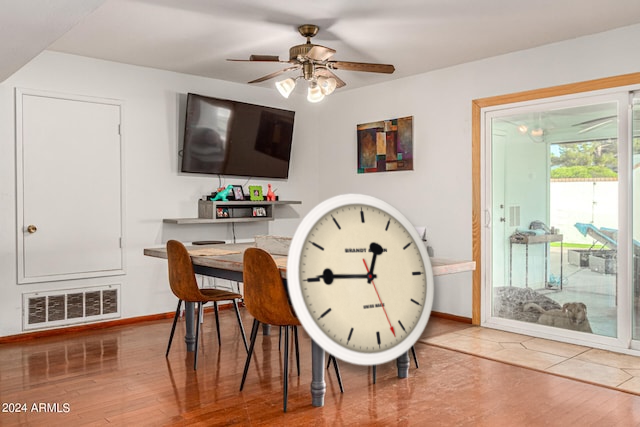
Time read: 12:45:27
